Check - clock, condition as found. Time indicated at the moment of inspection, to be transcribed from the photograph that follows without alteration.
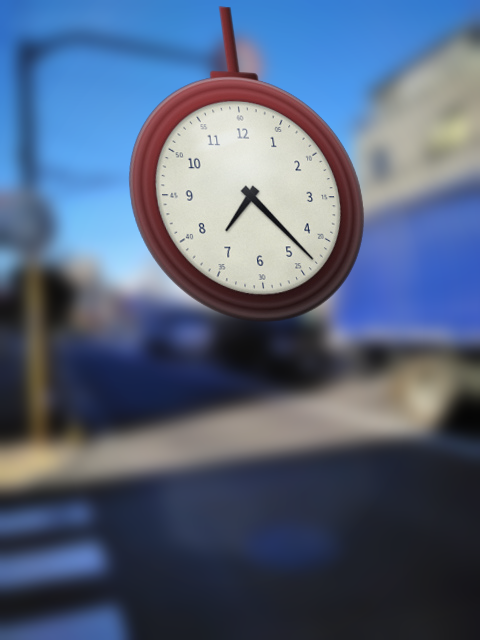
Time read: 7:23
